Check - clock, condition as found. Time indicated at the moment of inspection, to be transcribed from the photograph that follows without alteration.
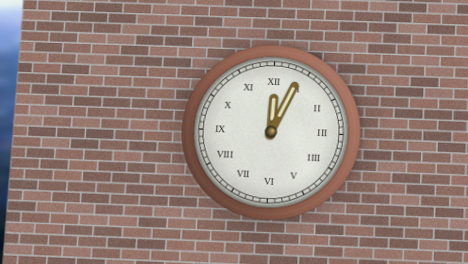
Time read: 12:04
